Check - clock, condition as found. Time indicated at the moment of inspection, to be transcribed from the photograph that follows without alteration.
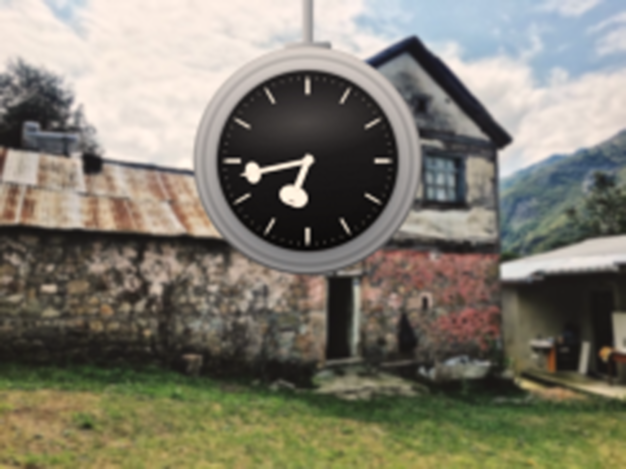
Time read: 6:43
